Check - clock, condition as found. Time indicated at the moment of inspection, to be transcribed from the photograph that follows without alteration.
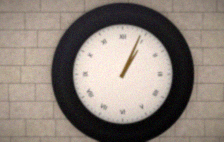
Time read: 1:04
